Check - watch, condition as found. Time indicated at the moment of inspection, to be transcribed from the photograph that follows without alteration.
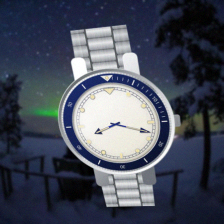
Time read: 8:18
